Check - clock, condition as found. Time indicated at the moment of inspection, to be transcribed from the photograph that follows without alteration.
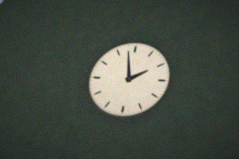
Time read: 1:58
